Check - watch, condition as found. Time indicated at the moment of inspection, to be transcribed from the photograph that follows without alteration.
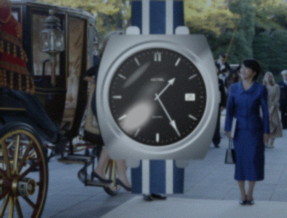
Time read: 1:25
